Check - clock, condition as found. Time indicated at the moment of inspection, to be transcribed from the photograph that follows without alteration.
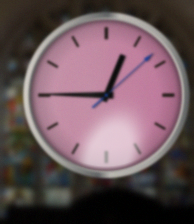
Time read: 12:45:08
